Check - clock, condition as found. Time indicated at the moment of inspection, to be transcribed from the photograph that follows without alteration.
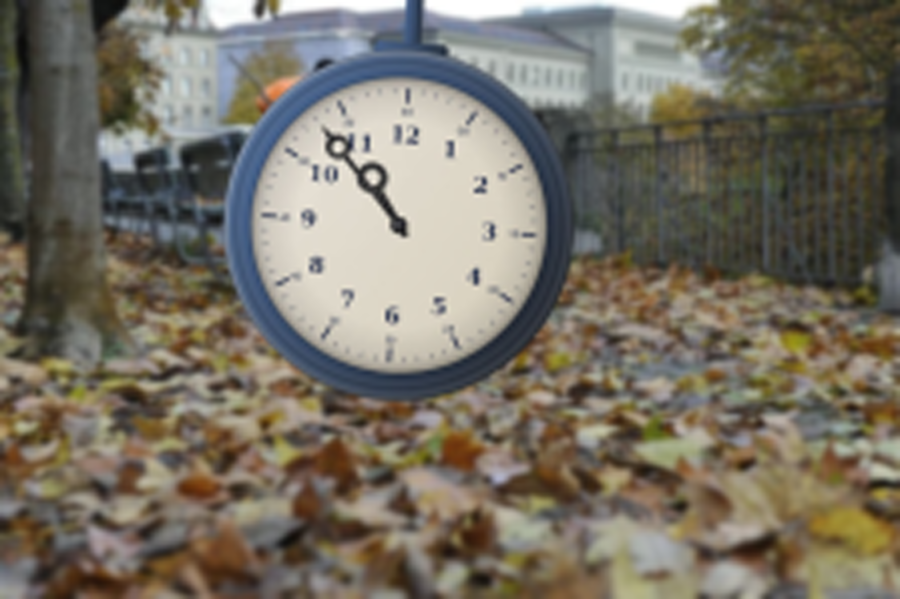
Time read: 10:53
